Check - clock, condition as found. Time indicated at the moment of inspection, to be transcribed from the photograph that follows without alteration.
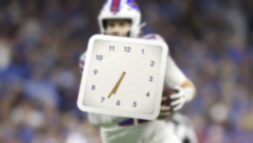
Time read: 6:34
